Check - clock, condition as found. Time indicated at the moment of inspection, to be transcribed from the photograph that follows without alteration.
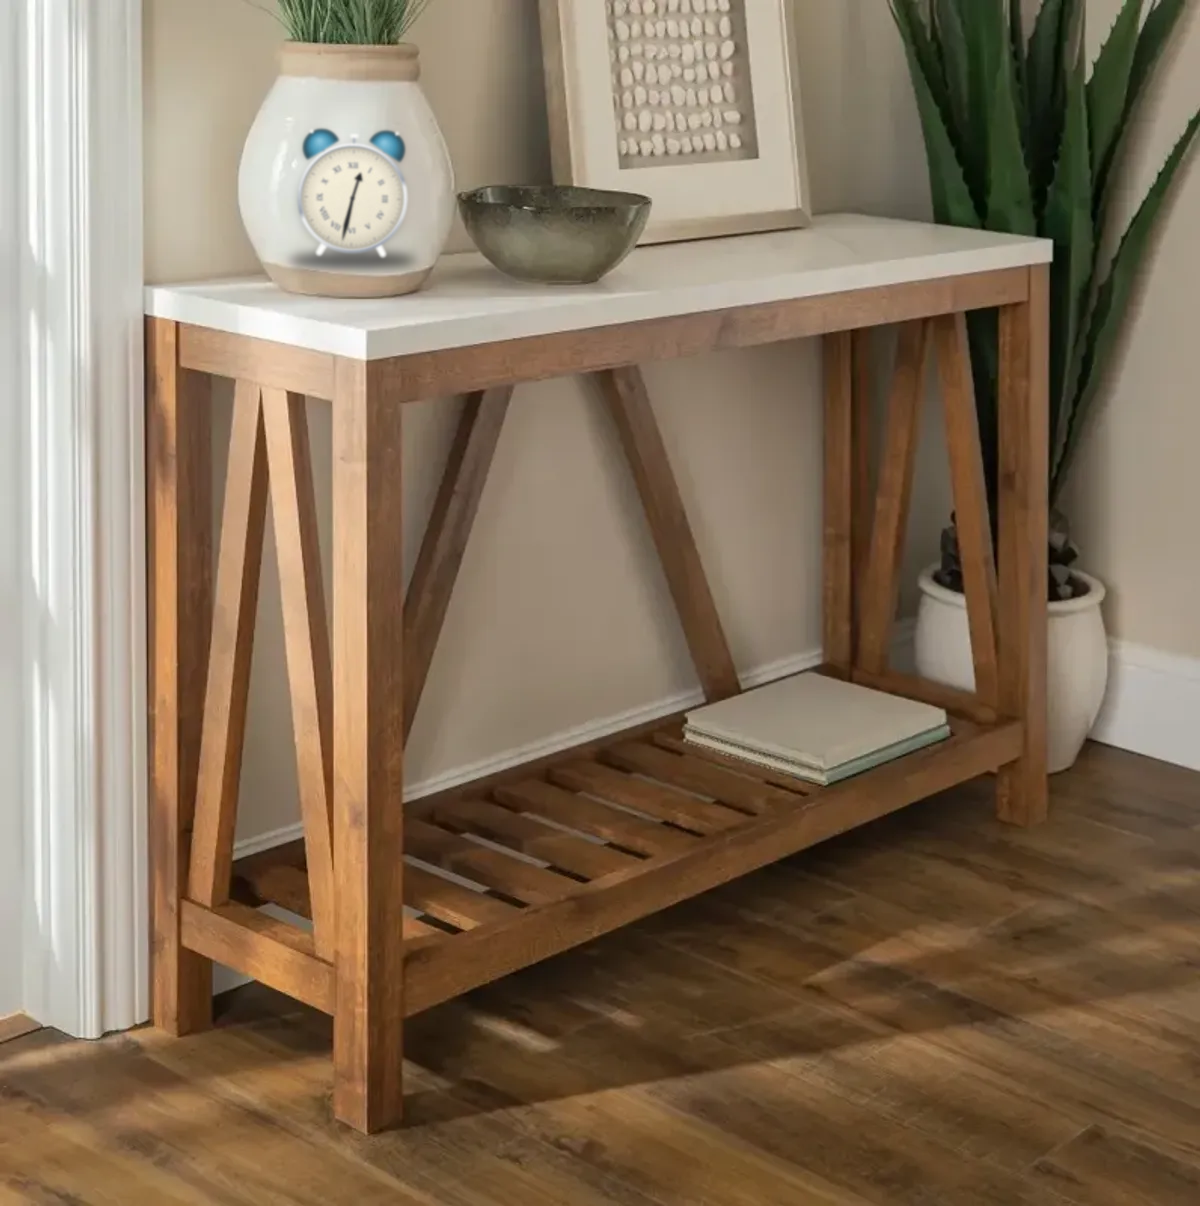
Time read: 12:32
